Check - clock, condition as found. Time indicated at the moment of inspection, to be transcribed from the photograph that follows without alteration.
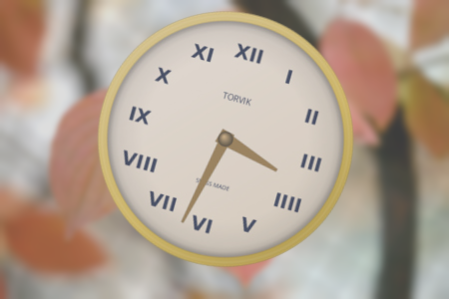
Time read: 3:32
